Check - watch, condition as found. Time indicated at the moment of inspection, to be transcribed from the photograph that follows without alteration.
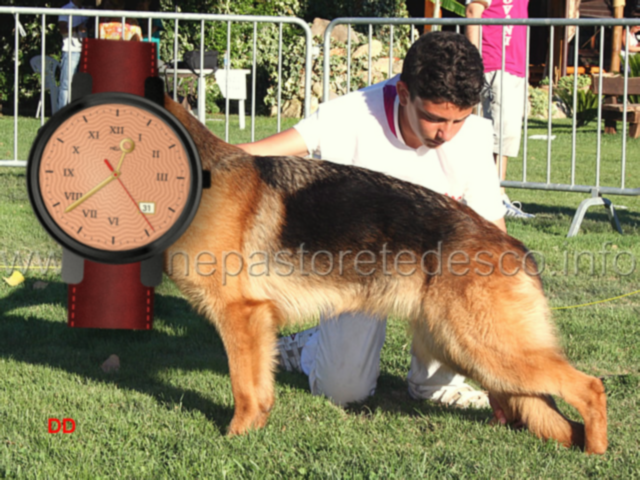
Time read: 12:38:24
